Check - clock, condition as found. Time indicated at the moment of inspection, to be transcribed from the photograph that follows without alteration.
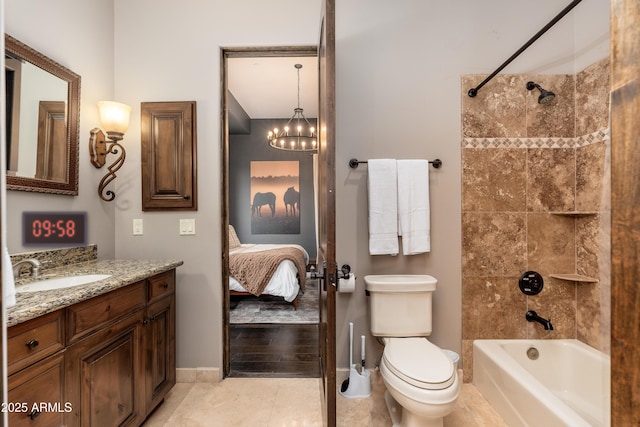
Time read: 9:58
